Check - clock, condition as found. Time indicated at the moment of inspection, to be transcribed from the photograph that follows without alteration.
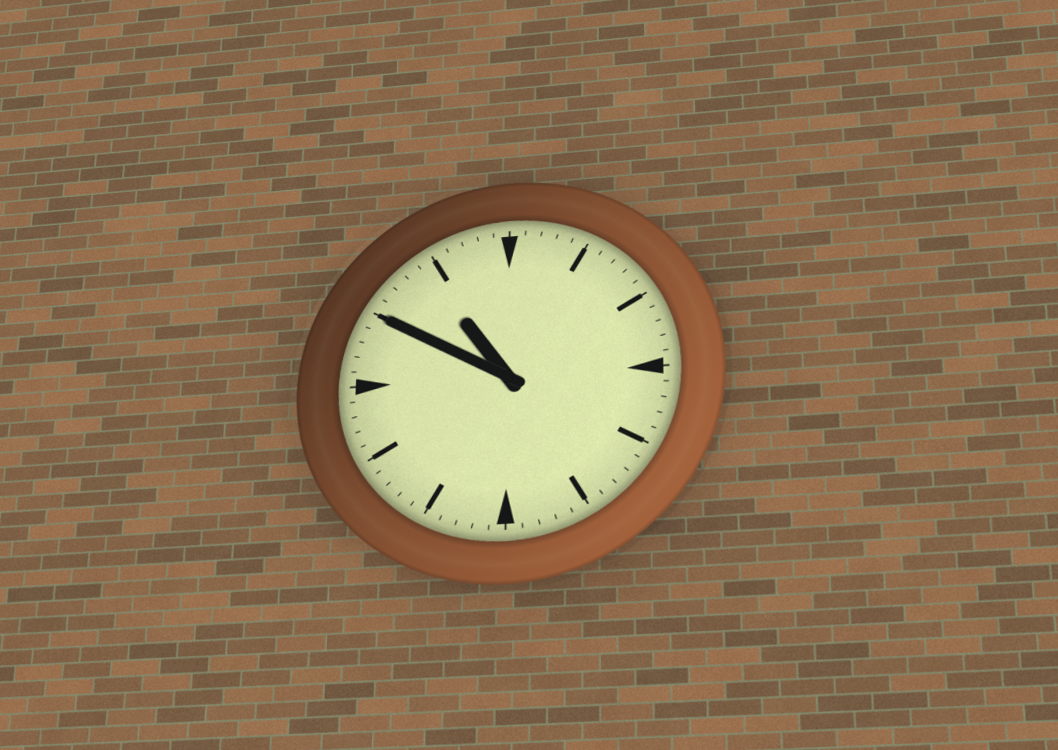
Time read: 10:50
